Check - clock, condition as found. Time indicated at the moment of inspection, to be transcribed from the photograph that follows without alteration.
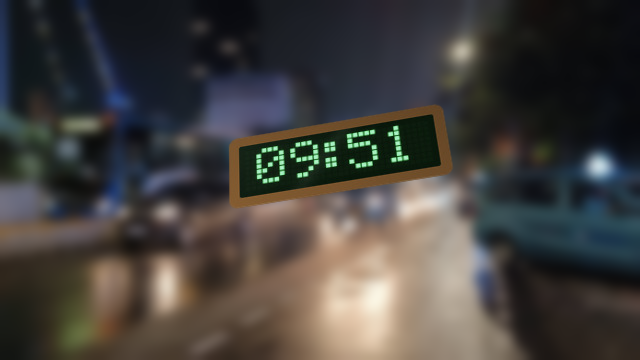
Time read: 9:51
